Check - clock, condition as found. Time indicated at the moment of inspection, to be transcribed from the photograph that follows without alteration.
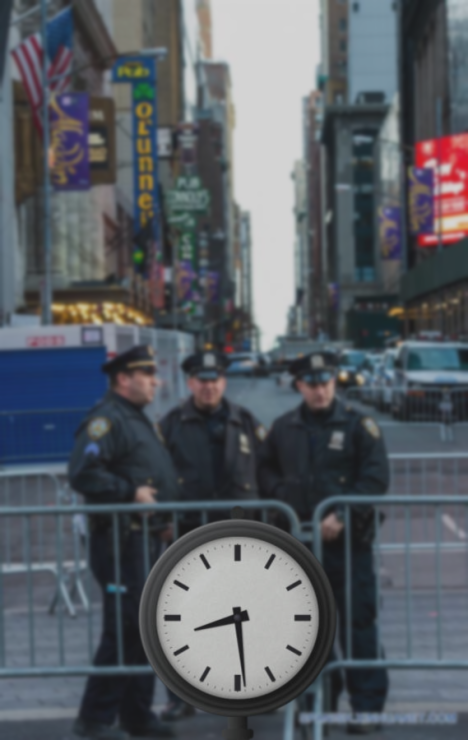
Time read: 8:29
